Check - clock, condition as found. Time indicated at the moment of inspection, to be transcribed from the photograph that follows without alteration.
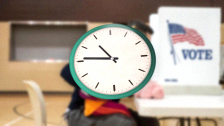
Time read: 10:46
